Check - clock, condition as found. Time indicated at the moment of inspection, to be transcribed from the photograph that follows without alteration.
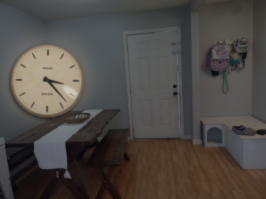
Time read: 3:23
